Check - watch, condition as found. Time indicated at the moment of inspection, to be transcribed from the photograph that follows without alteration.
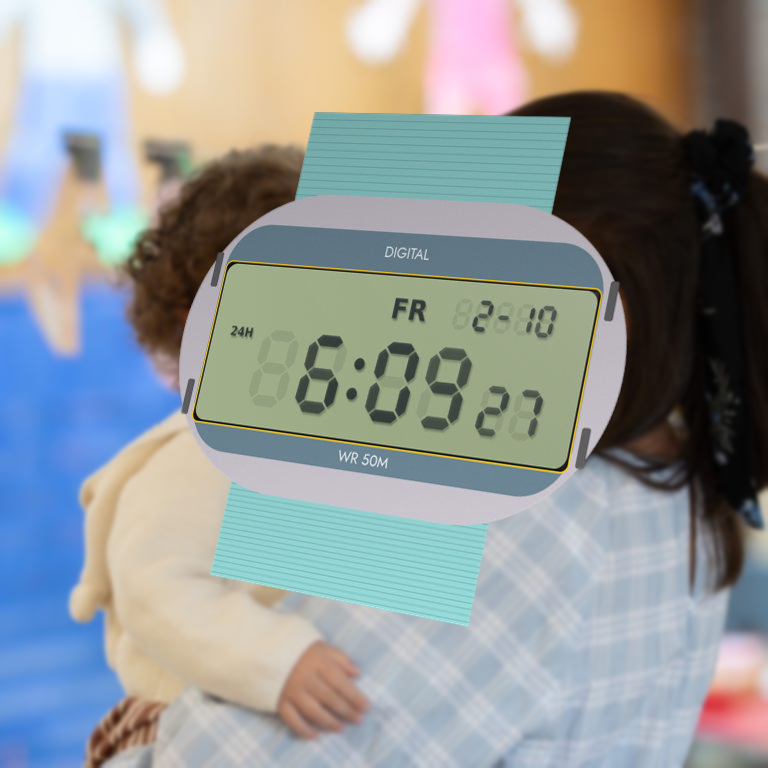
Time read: 6:09:27
